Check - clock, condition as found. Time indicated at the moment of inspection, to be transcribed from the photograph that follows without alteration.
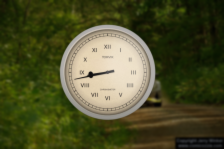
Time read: 8:43
